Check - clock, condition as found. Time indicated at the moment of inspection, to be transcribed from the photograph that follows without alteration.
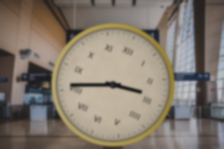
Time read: 2:41
